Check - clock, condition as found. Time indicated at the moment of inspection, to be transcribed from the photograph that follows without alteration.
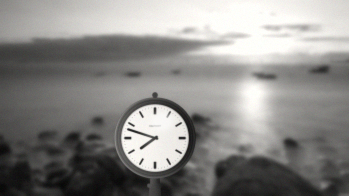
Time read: 7:48
